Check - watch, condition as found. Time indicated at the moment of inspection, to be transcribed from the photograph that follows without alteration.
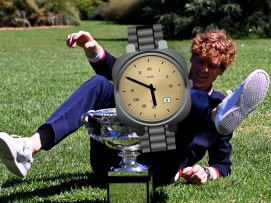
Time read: 5:50
